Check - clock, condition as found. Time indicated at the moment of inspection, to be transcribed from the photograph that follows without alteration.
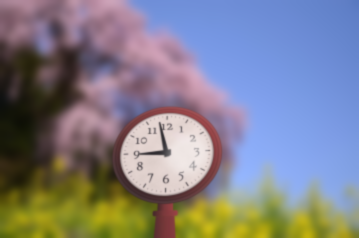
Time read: 8:58
